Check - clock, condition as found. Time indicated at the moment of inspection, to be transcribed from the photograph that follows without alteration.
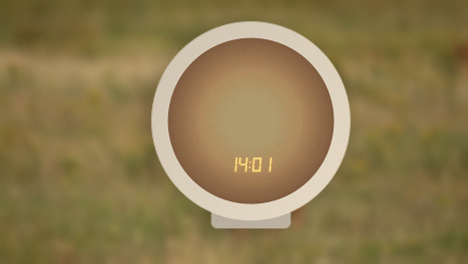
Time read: 14:01
